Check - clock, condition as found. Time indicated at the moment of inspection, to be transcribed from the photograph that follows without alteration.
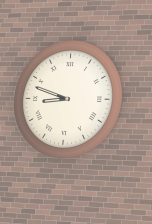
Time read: 8:48
